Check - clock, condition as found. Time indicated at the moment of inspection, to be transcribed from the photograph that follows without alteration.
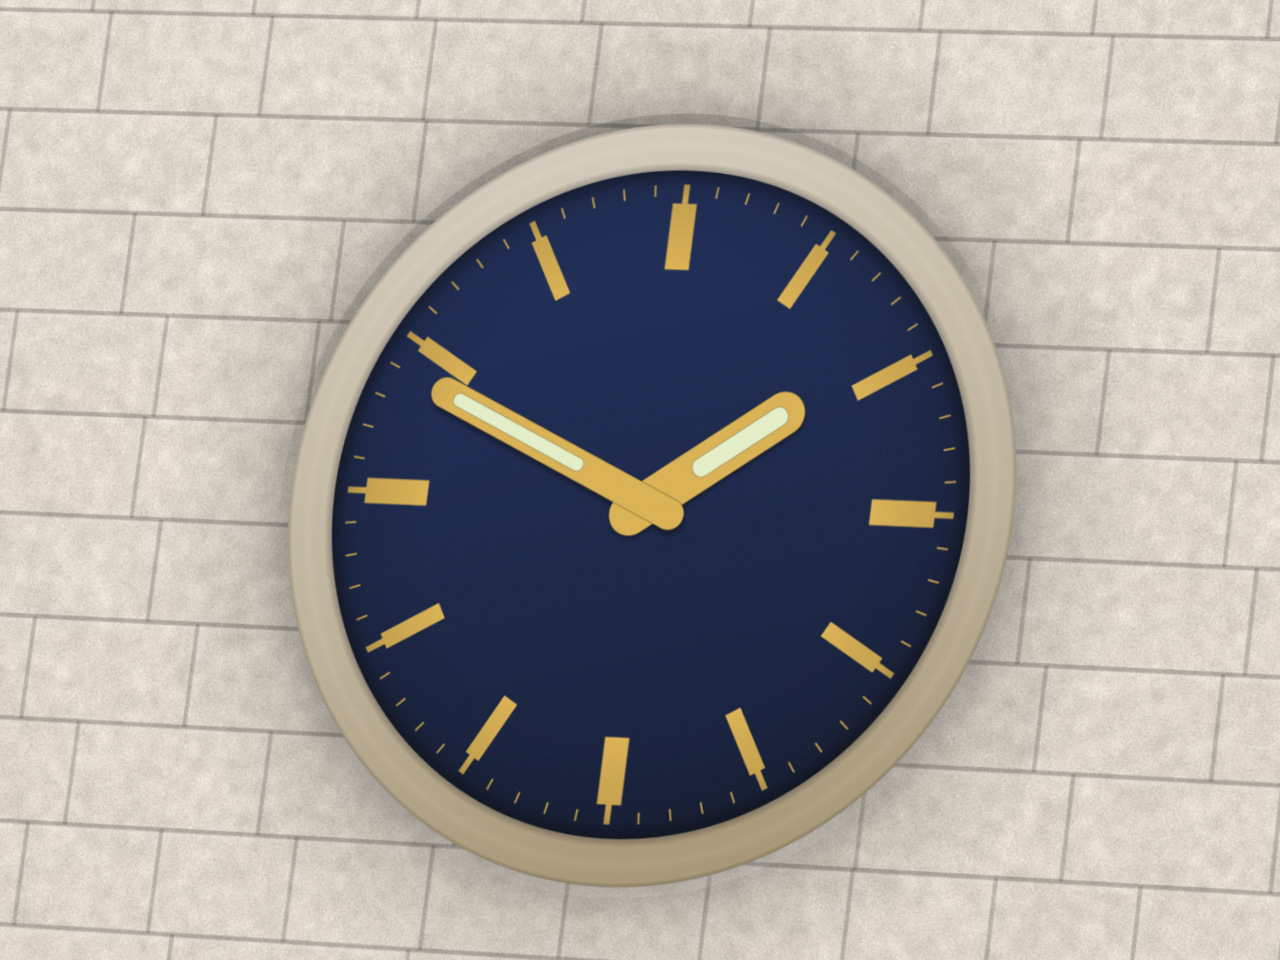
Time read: 1:49
